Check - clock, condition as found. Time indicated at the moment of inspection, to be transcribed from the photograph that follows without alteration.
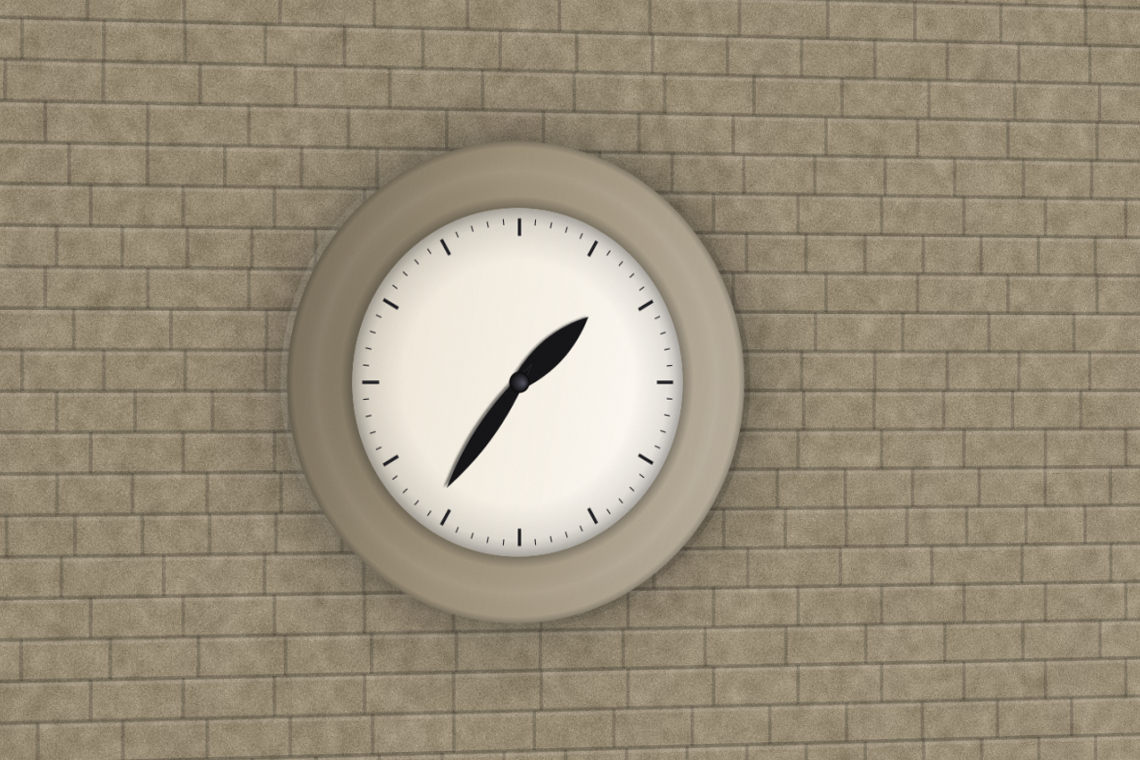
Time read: 1:36
